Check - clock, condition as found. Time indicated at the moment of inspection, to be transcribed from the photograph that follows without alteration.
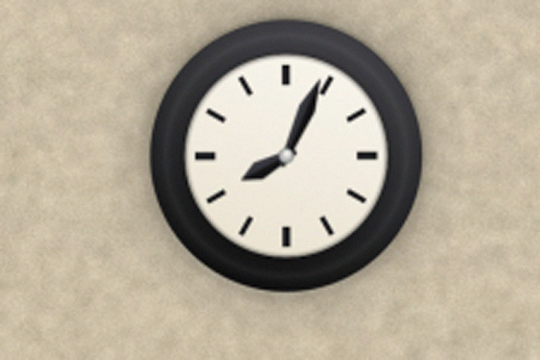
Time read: 8:04
